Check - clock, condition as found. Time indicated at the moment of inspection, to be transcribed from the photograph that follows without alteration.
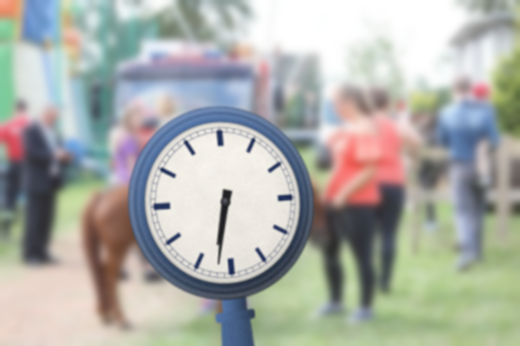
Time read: 6:32
